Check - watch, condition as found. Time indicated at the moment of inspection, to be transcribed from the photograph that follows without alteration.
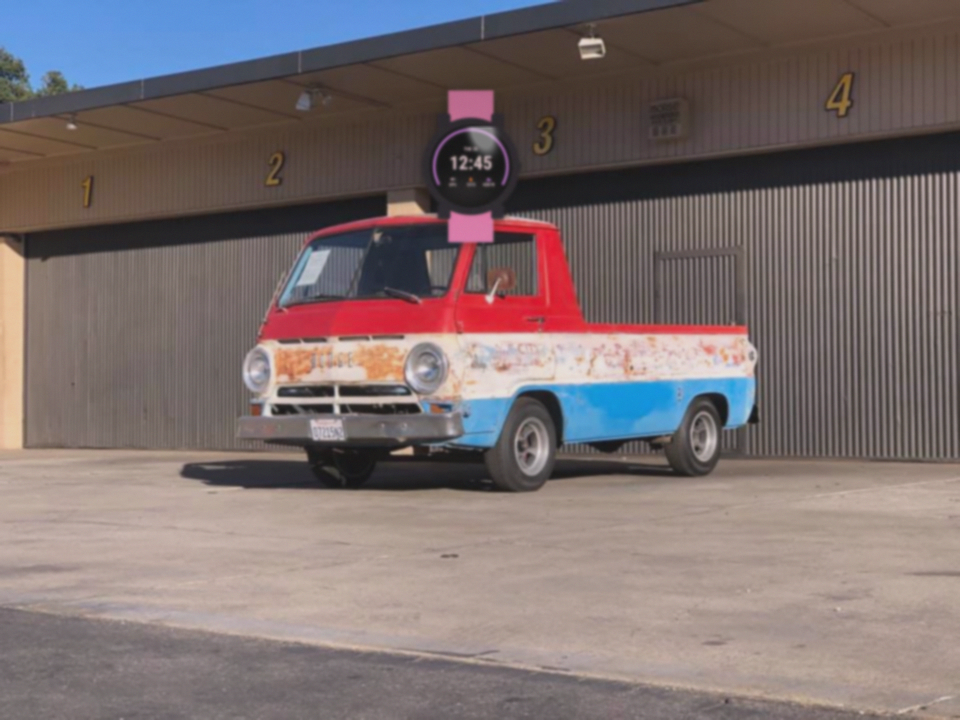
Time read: 12:45
